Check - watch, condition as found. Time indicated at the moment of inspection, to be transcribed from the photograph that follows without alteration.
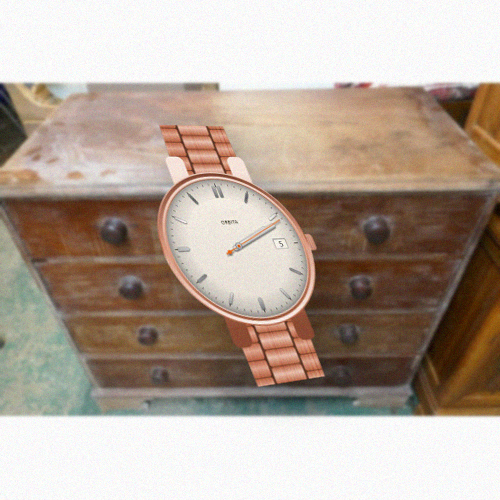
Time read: 2:11:11
